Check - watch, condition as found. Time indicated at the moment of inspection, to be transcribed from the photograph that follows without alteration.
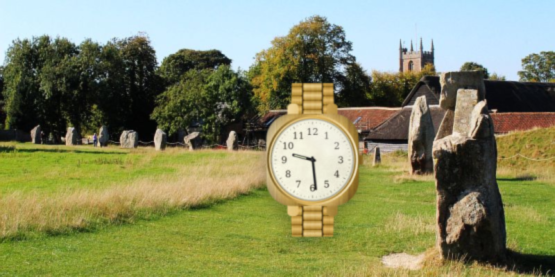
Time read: 9:29
